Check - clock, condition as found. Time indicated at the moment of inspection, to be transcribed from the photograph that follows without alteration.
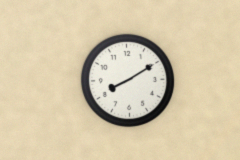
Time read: 8:10
